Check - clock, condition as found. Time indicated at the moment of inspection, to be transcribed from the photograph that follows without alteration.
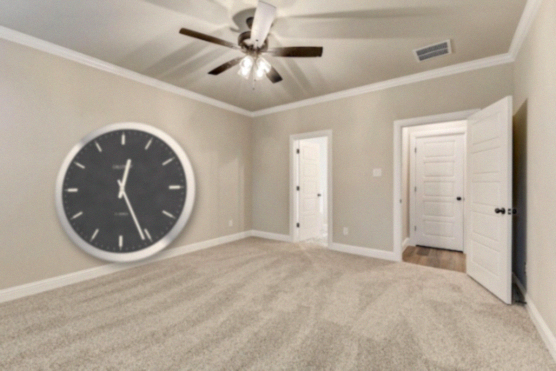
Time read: 12:26
